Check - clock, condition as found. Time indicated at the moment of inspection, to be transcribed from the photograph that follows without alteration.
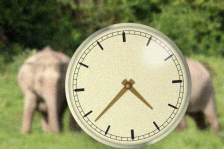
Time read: 4:38
